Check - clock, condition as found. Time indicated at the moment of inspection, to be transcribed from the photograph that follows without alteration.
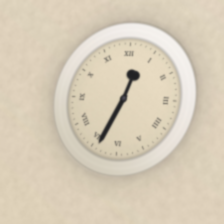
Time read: 12:34
